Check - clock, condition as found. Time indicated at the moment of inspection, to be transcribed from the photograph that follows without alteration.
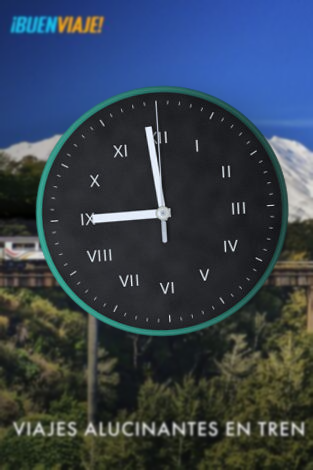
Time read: 8:59:00
